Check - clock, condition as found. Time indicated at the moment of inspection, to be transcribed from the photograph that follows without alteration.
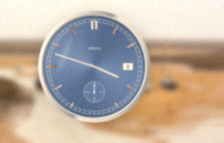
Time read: 3:48
